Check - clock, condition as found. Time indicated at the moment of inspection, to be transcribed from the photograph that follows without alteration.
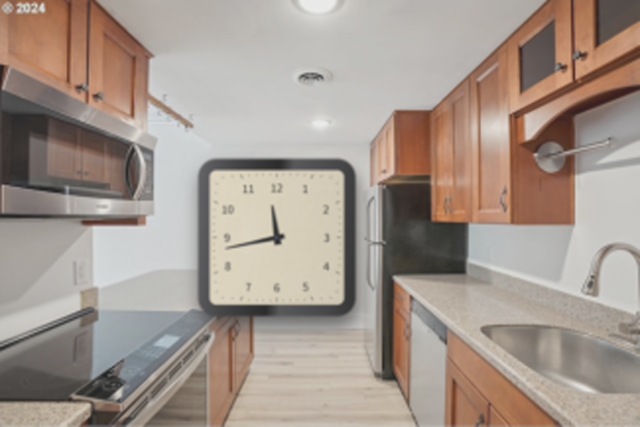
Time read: 11:43
